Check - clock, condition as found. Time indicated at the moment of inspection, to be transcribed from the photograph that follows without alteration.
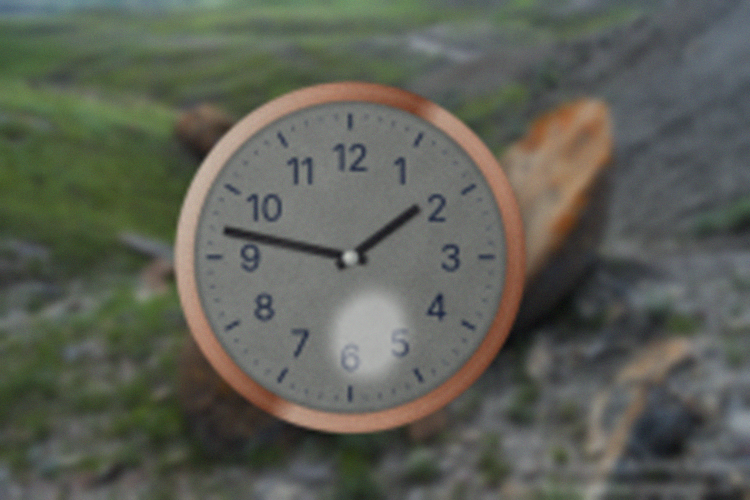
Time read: 1:47
